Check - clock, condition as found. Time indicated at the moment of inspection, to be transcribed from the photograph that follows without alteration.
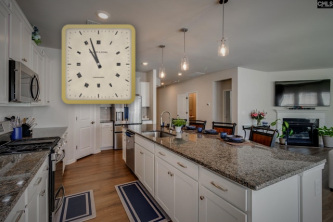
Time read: 10:57
